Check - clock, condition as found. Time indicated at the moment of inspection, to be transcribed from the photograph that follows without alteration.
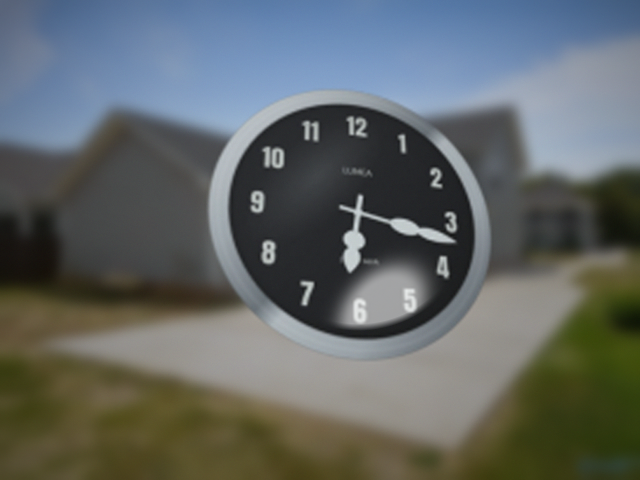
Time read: 6:17
